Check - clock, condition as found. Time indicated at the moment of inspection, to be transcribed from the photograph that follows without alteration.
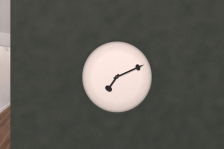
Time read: 7:11
